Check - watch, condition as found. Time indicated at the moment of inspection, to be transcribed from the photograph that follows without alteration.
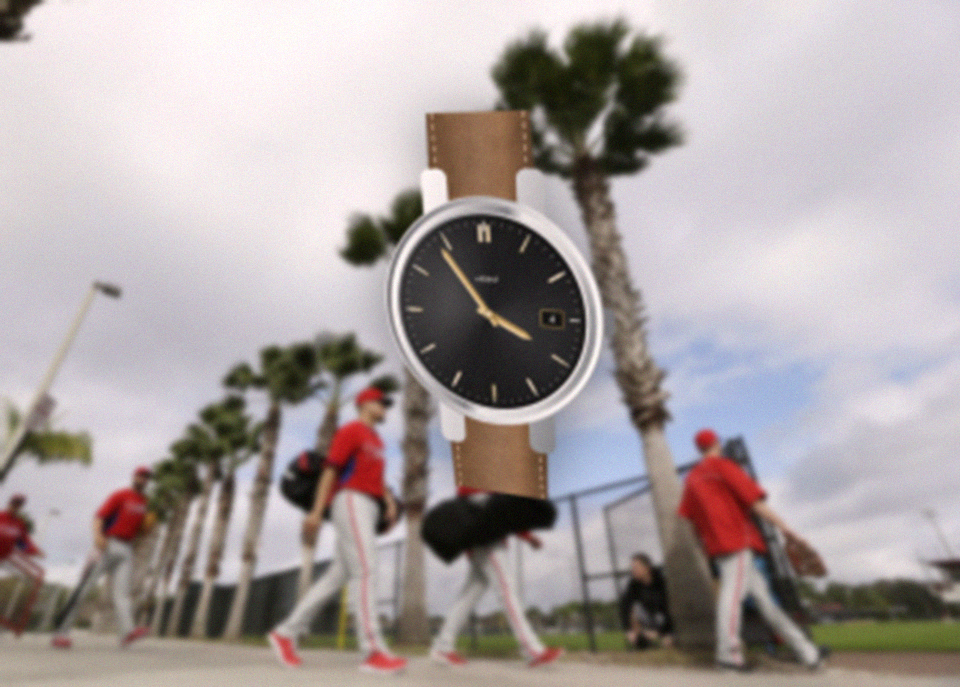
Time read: 3:54
